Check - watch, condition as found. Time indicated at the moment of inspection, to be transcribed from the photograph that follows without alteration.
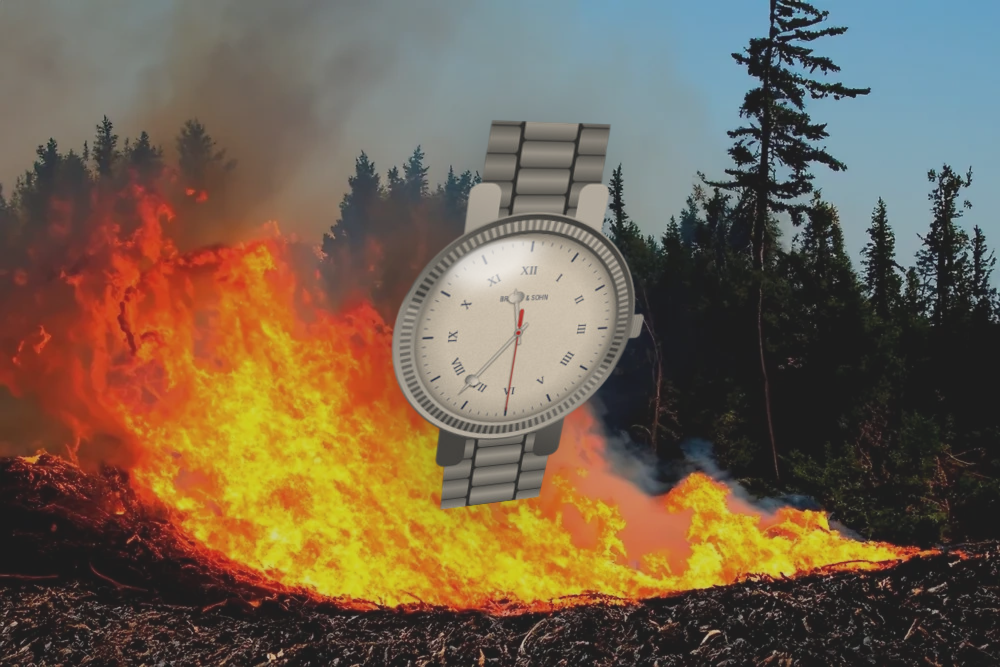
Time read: 11:36:30
